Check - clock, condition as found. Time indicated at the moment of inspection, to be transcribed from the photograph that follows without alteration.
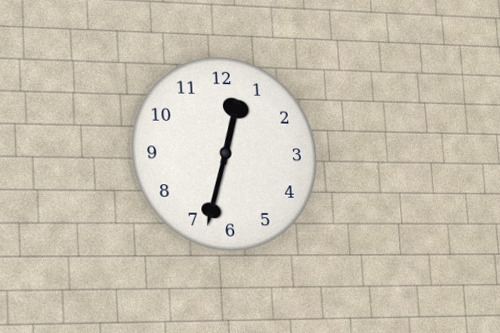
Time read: 12:33
